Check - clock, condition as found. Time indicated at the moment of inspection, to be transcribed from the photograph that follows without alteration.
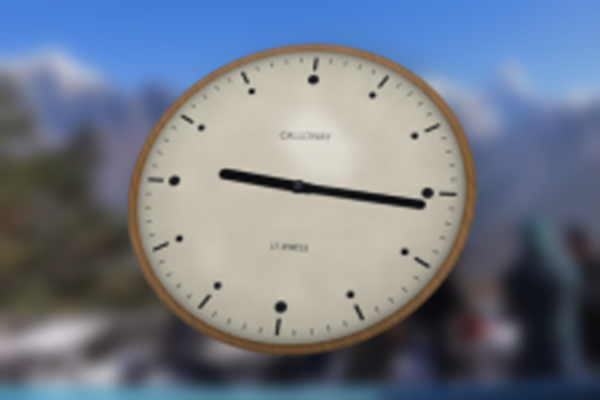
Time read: 9:16
